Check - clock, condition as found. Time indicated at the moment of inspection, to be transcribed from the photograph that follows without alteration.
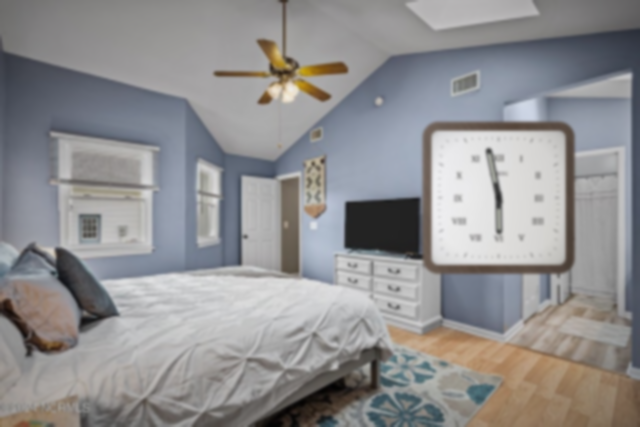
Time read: 5:58
